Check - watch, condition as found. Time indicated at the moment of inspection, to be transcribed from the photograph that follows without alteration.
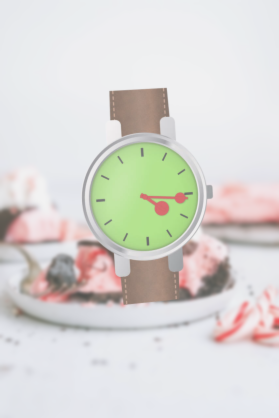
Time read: 4:16
